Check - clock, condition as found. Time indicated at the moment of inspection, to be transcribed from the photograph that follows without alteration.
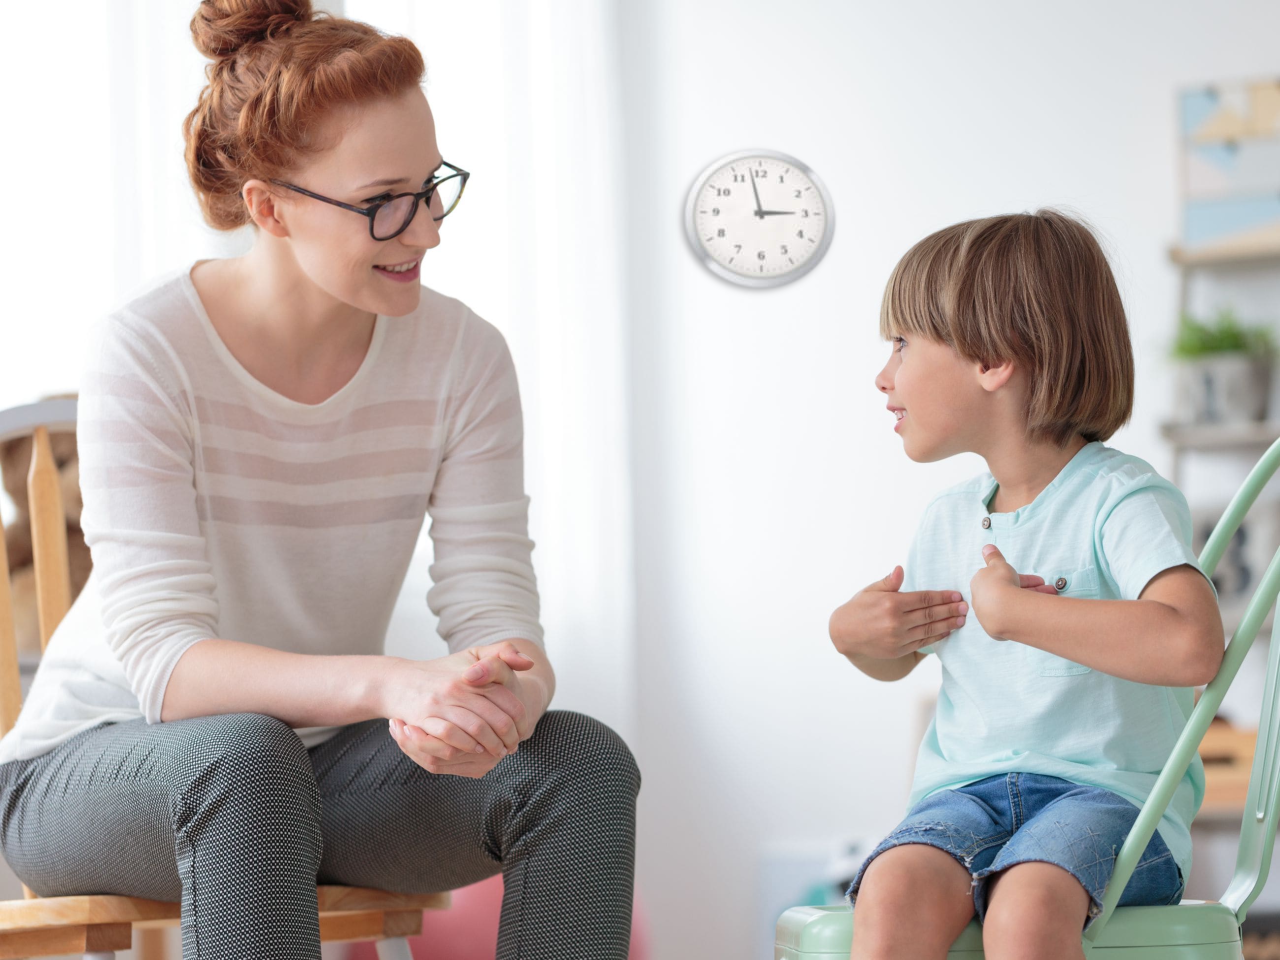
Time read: 2:58
